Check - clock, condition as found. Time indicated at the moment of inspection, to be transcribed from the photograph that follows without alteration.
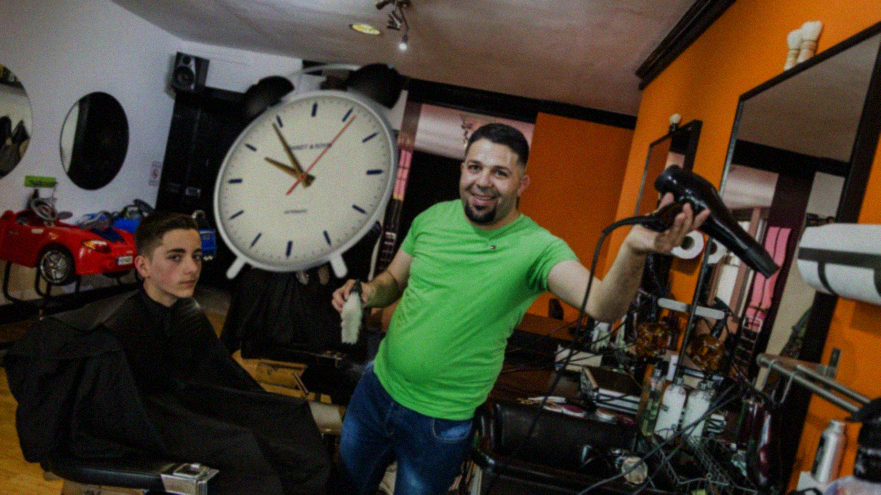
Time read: 9:54:06
